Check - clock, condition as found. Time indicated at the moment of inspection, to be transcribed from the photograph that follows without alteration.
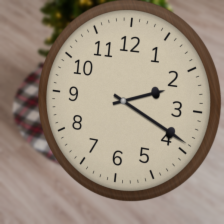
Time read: 2:19
